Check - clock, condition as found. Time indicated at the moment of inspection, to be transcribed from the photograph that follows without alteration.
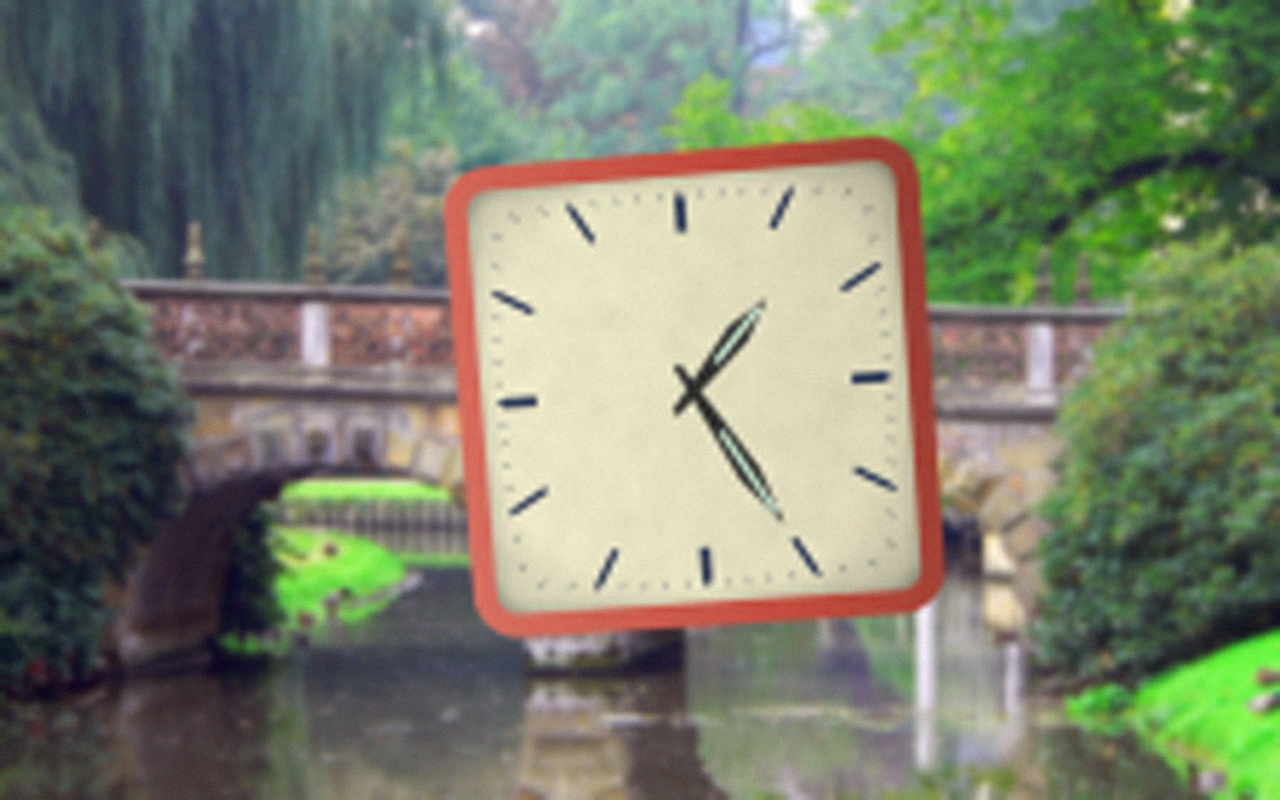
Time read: 1:25
